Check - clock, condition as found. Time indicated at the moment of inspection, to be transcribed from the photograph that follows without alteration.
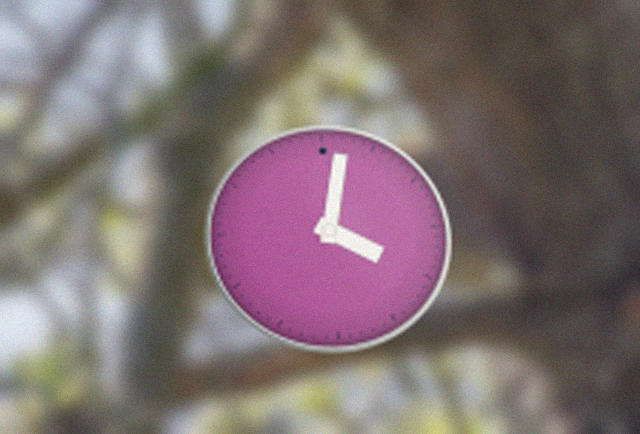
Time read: 4:02
